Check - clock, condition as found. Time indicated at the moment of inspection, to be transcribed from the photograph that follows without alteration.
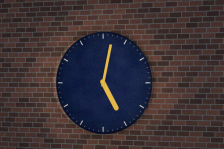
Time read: 5:02
